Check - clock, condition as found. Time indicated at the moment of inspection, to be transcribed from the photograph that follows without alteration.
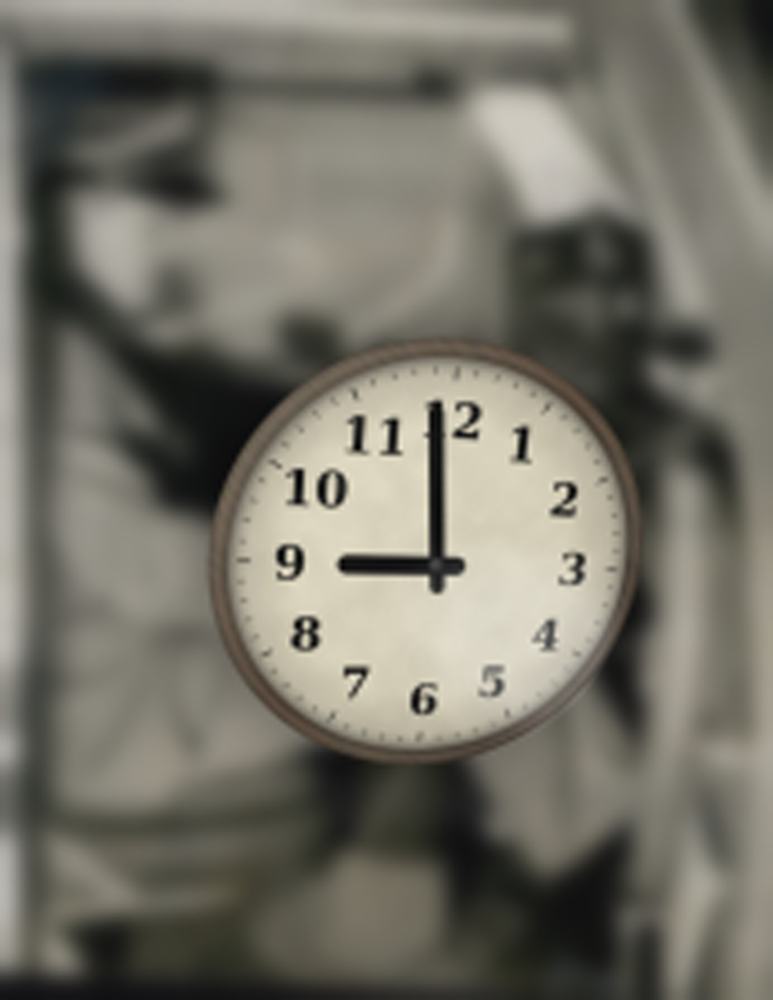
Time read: 8:59
